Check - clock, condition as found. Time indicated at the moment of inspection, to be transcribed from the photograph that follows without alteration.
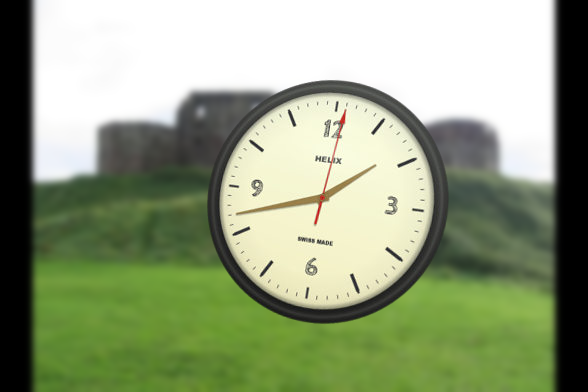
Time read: 1:42:01
